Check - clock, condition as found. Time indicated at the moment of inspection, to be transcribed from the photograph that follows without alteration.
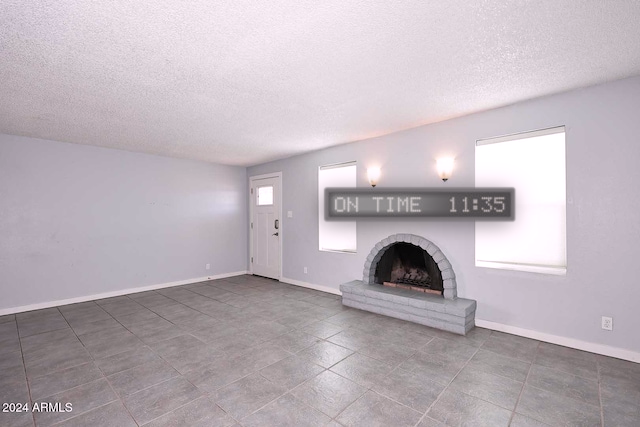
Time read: 11:35
